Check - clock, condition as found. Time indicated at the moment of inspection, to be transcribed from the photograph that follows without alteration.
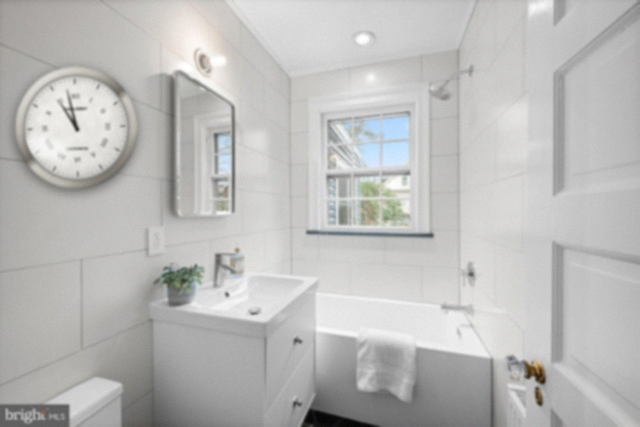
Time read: 10:58
